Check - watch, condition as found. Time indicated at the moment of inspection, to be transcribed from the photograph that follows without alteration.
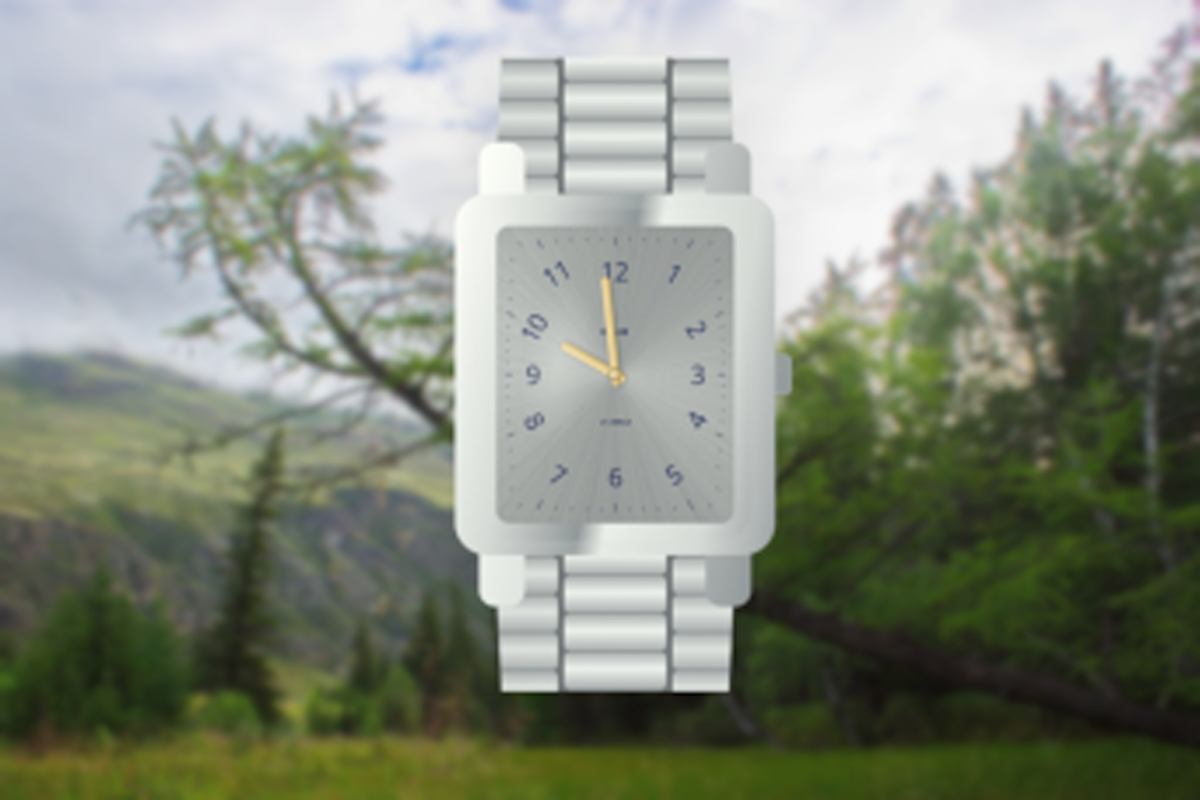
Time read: 9:59
